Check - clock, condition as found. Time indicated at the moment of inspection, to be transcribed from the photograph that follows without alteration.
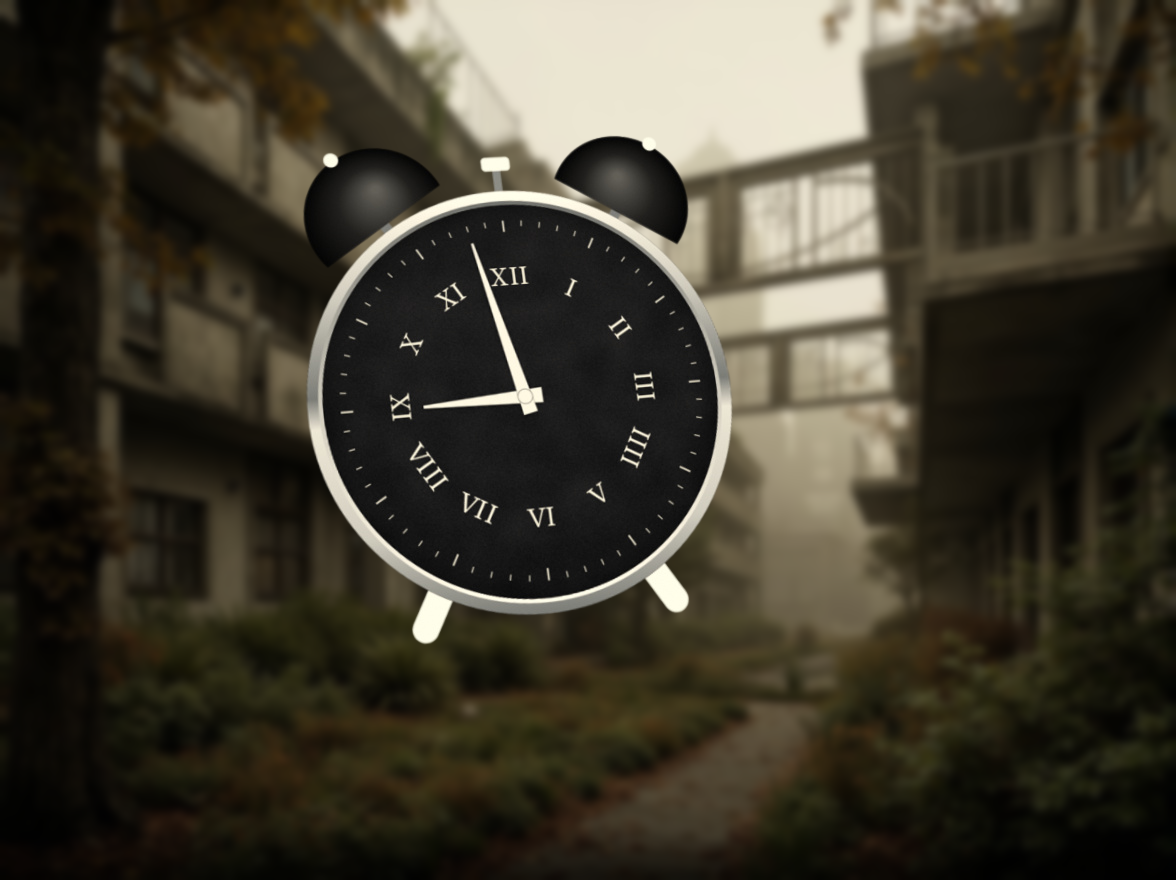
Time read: 8:58
